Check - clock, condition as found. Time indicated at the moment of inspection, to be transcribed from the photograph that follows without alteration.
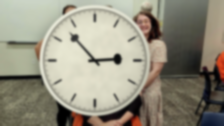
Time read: 2:53
